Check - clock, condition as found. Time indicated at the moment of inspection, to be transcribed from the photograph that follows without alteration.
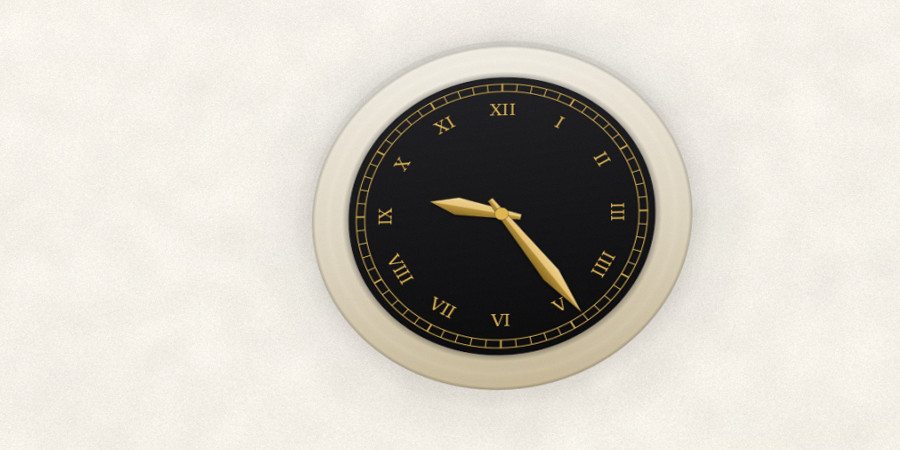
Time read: 9:24
